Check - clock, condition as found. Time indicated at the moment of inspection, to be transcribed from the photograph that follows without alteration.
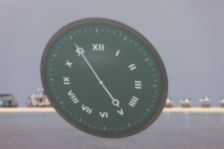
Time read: 4:55
